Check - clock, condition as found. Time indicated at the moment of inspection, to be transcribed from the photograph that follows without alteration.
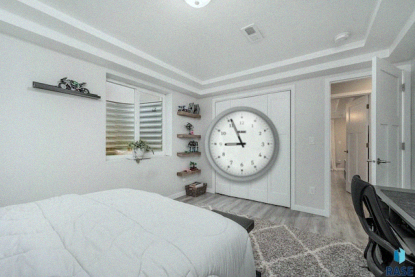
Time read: 8:56
